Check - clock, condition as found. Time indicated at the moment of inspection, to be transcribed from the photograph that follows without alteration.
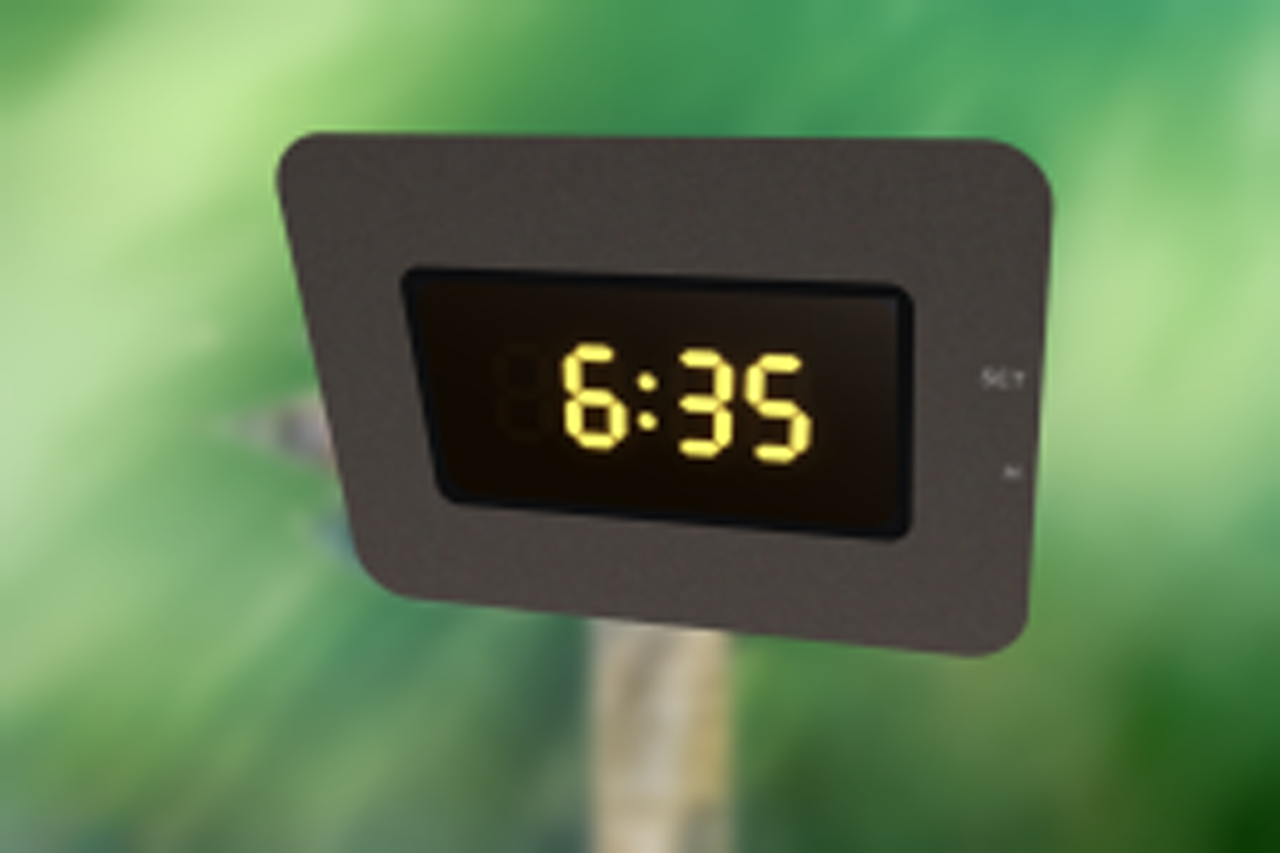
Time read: 6:35
